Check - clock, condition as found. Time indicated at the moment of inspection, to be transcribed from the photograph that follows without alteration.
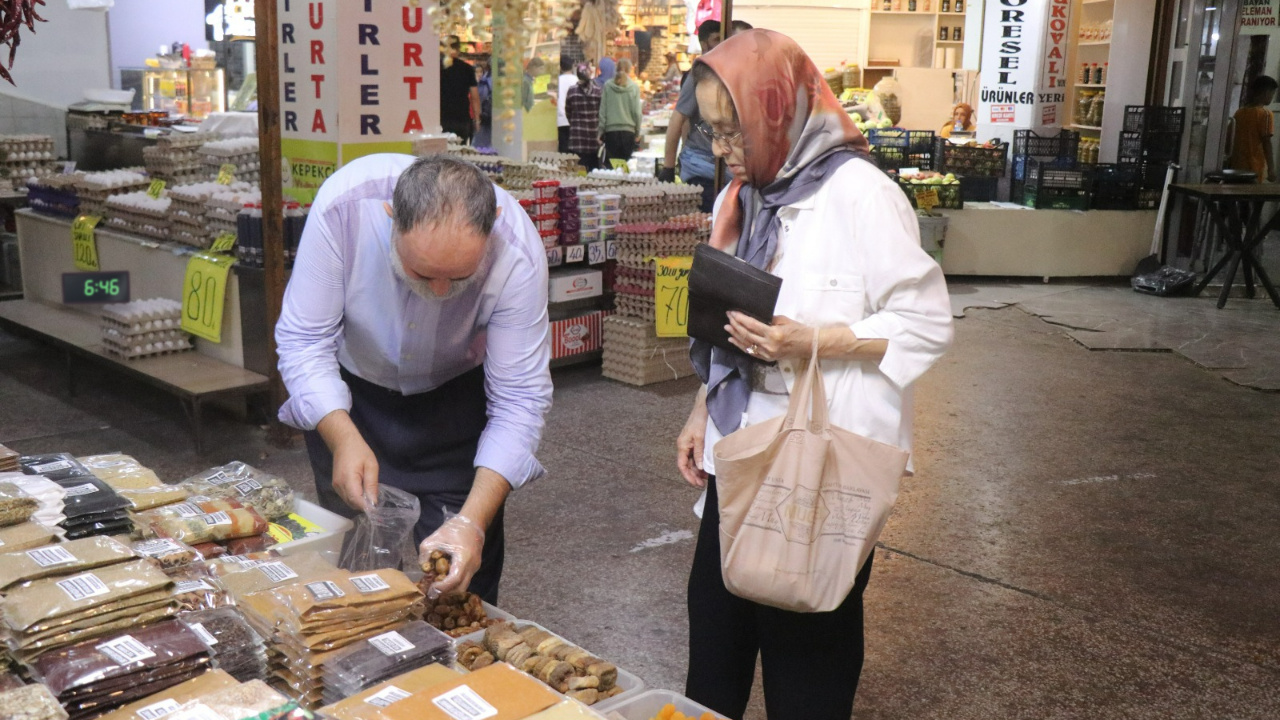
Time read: 6:46
